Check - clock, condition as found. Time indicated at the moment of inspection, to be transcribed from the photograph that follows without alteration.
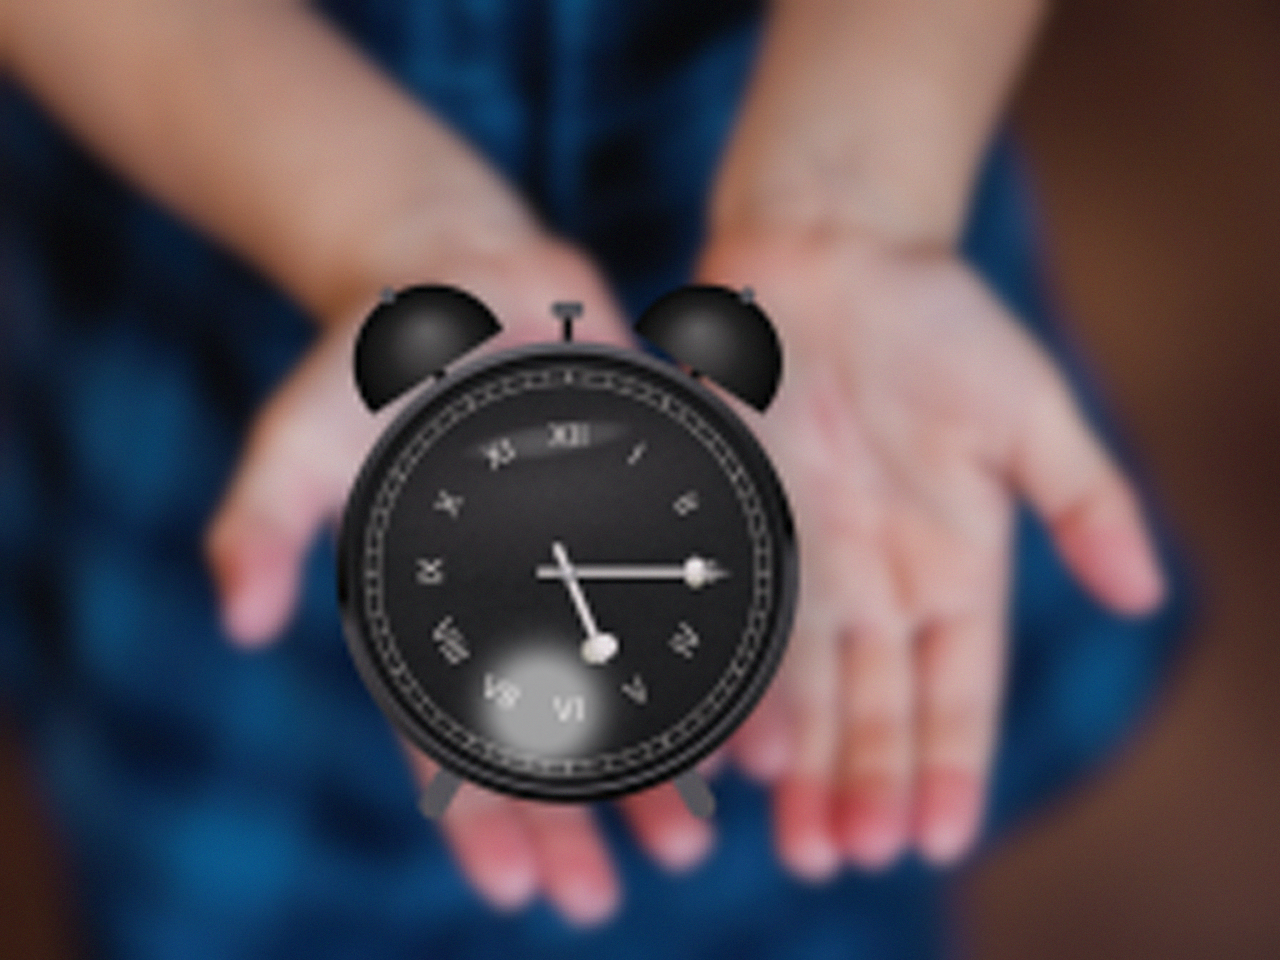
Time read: 5:15
